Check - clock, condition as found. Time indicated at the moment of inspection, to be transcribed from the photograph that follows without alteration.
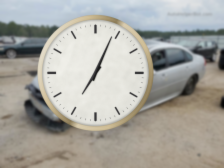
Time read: 7:04
